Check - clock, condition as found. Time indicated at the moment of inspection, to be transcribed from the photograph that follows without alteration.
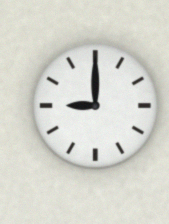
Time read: 9:00
